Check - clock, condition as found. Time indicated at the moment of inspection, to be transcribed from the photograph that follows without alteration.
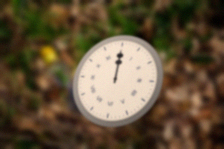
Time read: 12:00
